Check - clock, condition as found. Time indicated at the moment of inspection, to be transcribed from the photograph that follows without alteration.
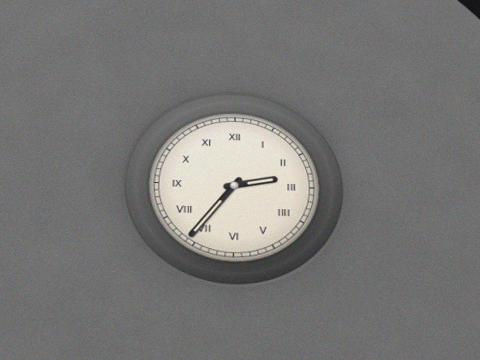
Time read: 2:36
